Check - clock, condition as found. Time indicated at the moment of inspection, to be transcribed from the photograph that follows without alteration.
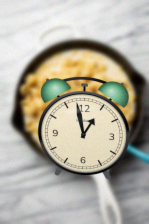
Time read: 12:58
